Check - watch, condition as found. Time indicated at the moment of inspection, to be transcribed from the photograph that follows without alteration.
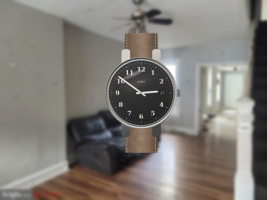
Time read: 2:51
